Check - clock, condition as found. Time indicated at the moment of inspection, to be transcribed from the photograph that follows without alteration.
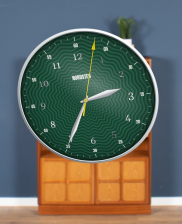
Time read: 2:35:03
